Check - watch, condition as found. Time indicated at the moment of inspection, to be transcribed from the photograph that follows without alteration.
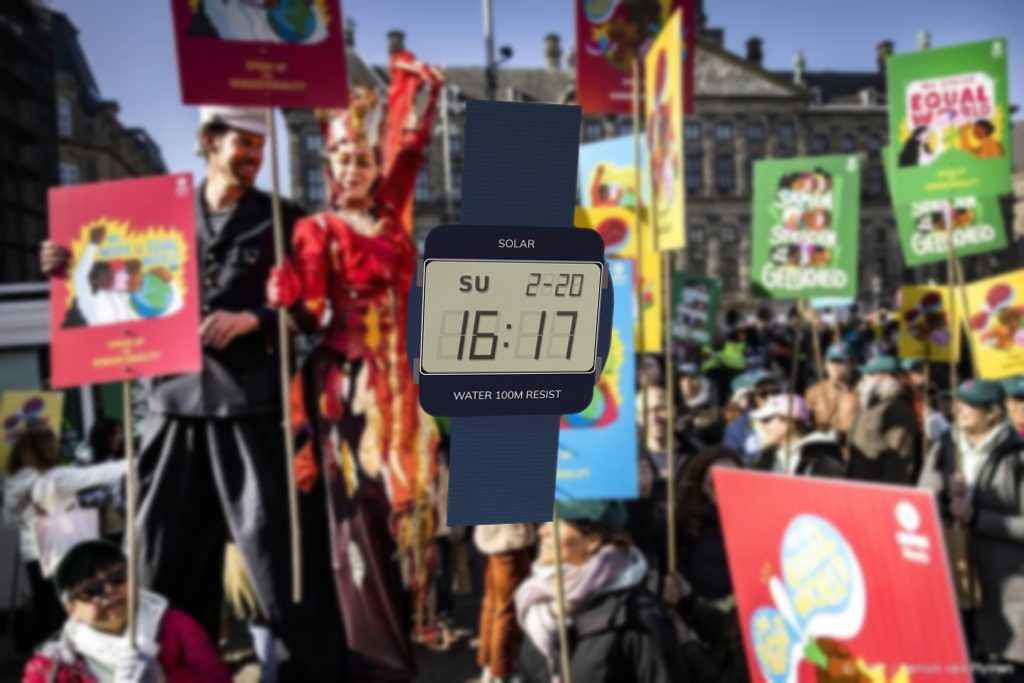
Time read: 16:17
